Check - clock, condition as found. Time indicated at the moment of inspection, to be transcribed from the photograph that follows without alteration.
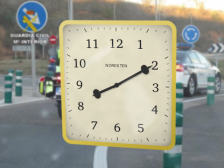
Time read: 8:10
